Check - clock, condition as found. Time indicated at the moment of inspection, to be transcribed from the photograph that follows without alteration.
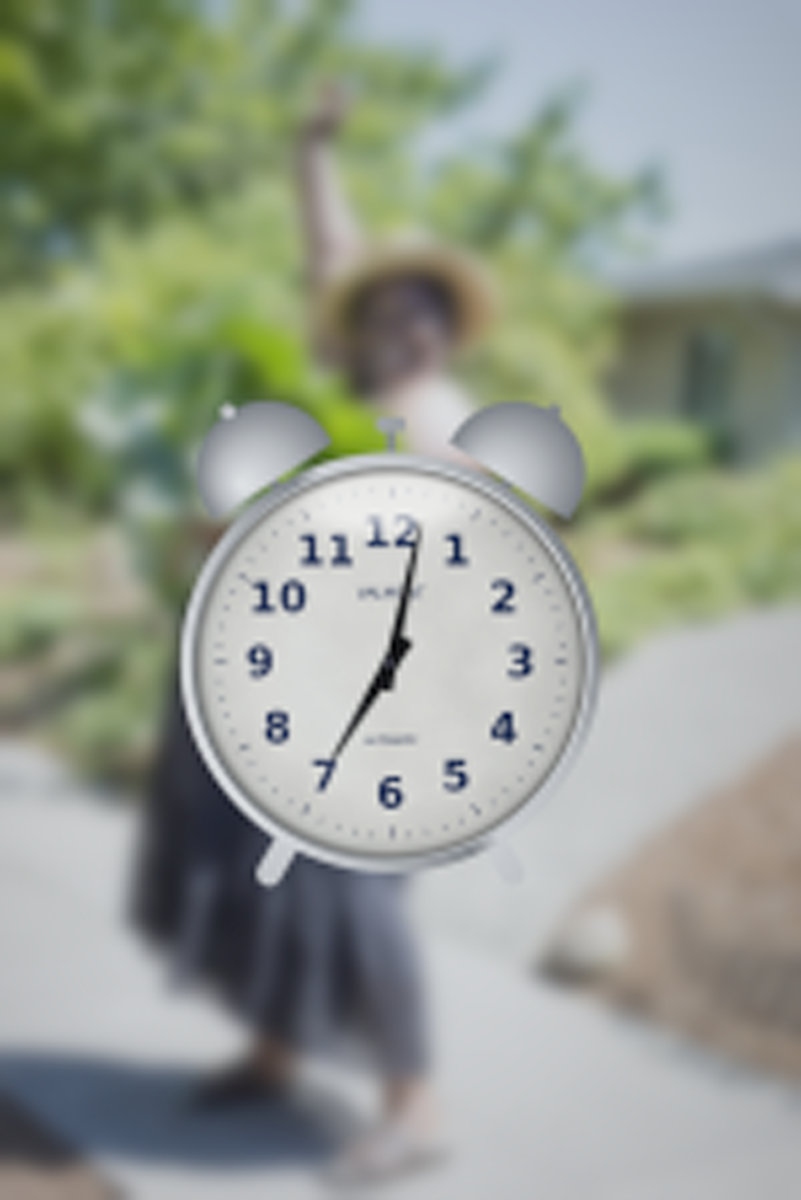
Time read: 7:02
